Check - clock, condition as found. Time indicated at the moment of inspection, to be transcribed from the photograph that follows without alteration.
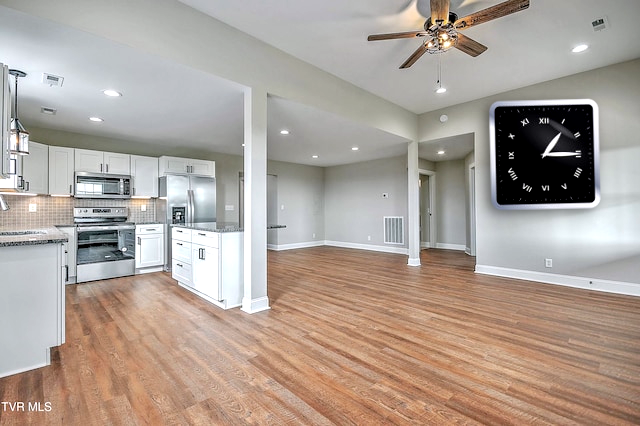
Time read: 1:15
